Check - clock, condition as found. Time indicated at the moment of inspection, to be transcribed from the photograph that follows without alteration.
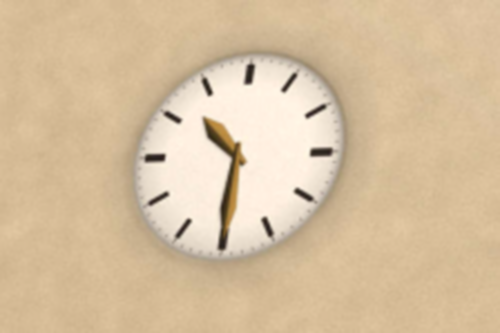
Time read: 10:30
